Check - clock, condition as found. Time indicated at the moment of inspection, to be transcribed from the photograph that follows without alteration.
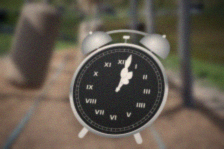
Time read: 1:02
